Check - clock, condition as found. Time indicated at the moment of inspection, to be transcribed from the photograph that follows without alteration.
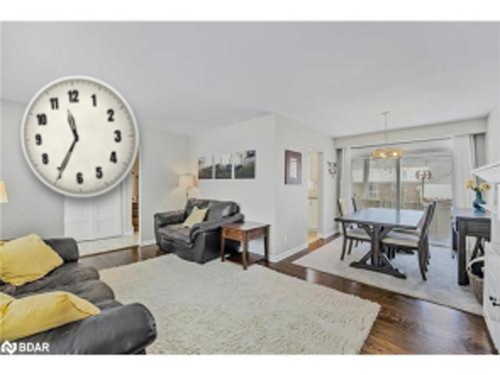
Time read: 11:35
